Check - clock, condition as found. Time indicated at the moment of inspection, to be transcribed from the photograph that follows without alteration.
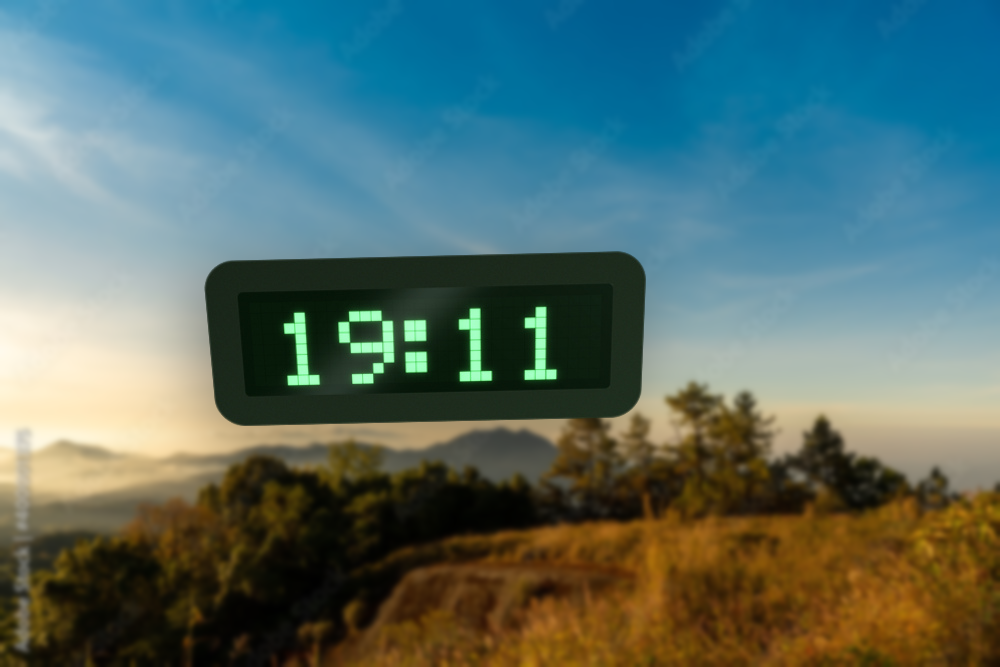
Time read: 19:11
